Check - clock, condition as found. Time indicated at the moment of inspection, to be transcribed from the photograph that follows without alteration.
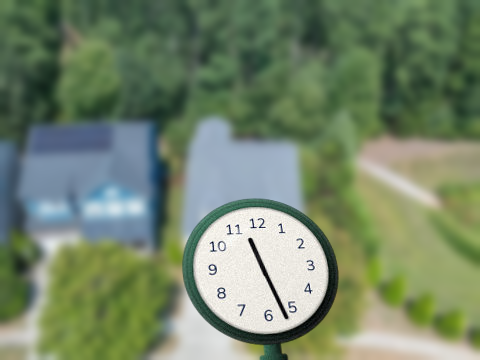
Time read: 11:27
